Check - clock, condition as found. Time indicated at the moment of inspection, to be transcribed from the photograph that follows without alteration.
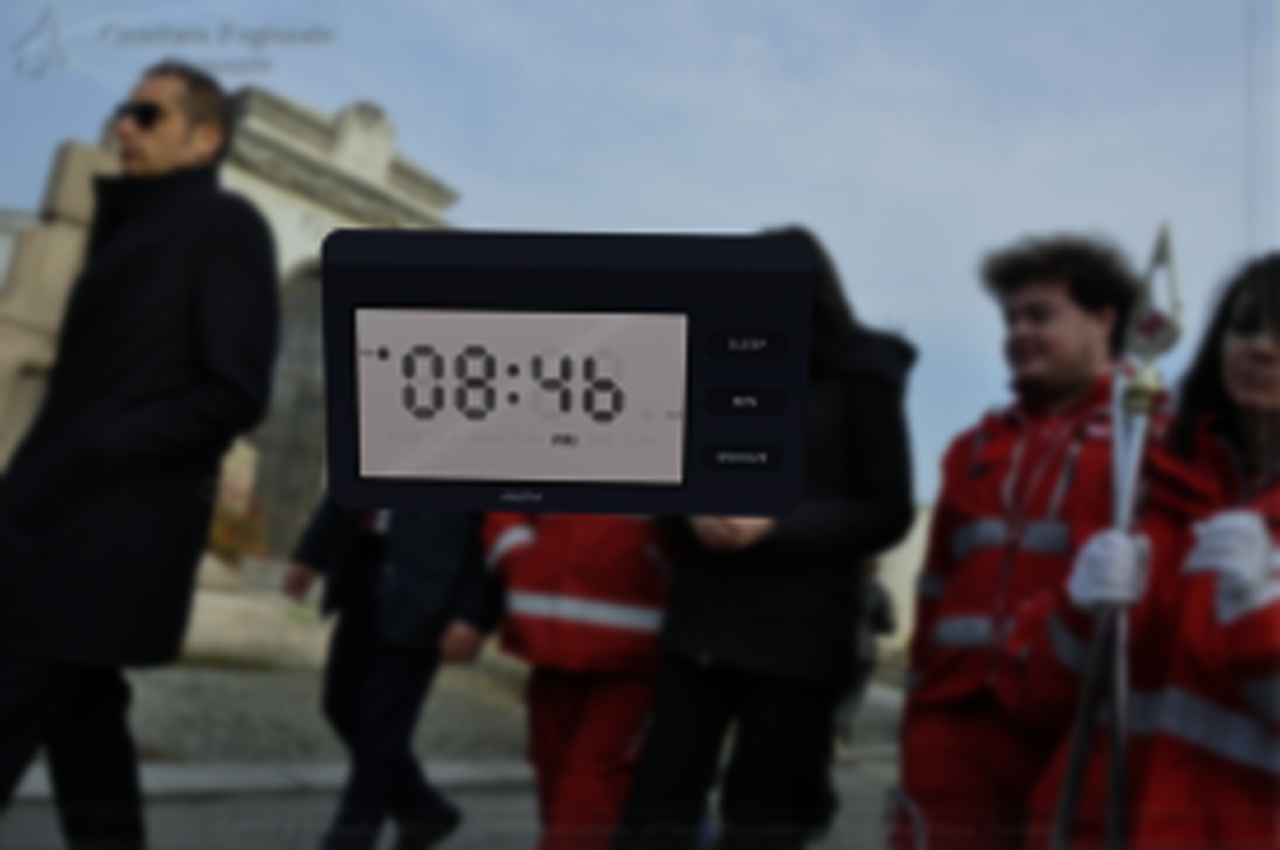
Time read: 8:46
